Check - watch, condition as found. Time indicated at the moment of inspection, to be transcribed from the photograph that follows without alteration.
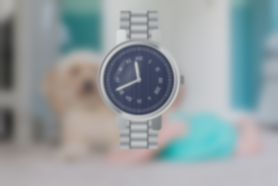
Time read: 11:41
